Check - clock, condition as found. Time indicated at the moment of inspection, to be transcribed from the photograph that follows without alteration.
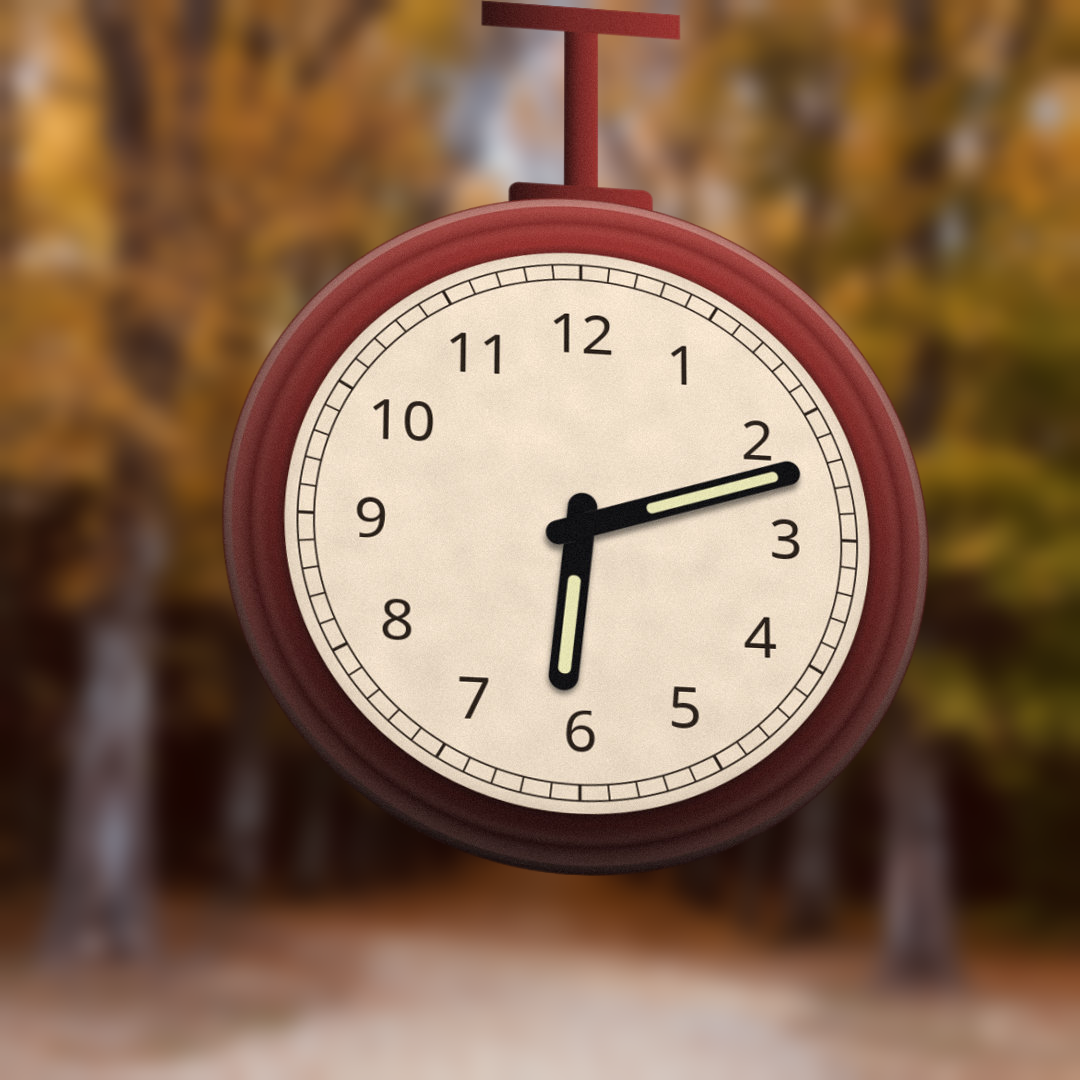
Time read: 6:12
